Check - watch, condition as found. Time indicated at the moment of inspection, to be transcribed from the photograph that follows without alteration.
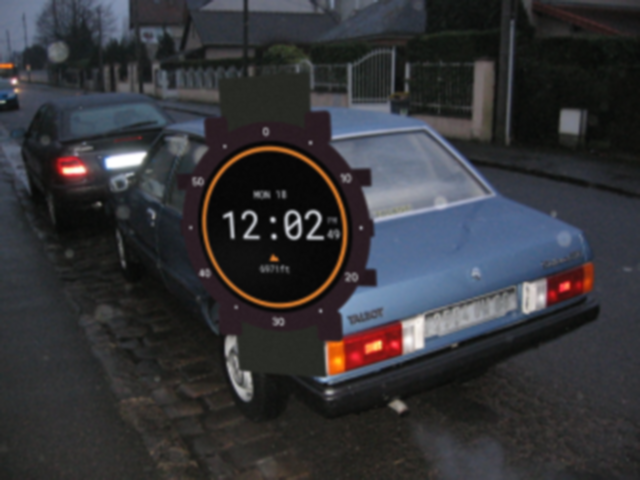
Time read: 12:02
